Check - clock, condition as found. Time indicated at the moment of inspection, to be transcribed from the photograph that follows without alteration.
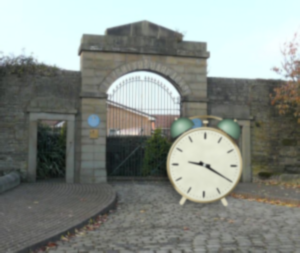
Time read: 9:20
